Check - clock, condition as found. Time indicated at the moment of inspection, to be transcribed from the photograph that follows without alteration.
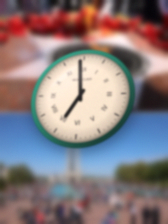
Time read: 6:59
